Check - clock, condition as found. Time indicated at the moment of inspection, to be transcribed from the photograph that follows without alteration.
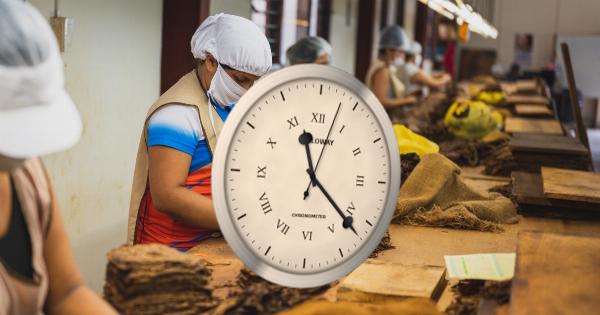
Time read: 11:22:03
